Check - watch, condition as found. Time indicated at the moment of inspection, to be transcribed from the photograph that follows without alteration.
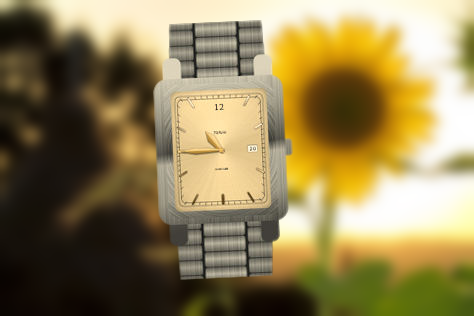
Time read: 10:45
